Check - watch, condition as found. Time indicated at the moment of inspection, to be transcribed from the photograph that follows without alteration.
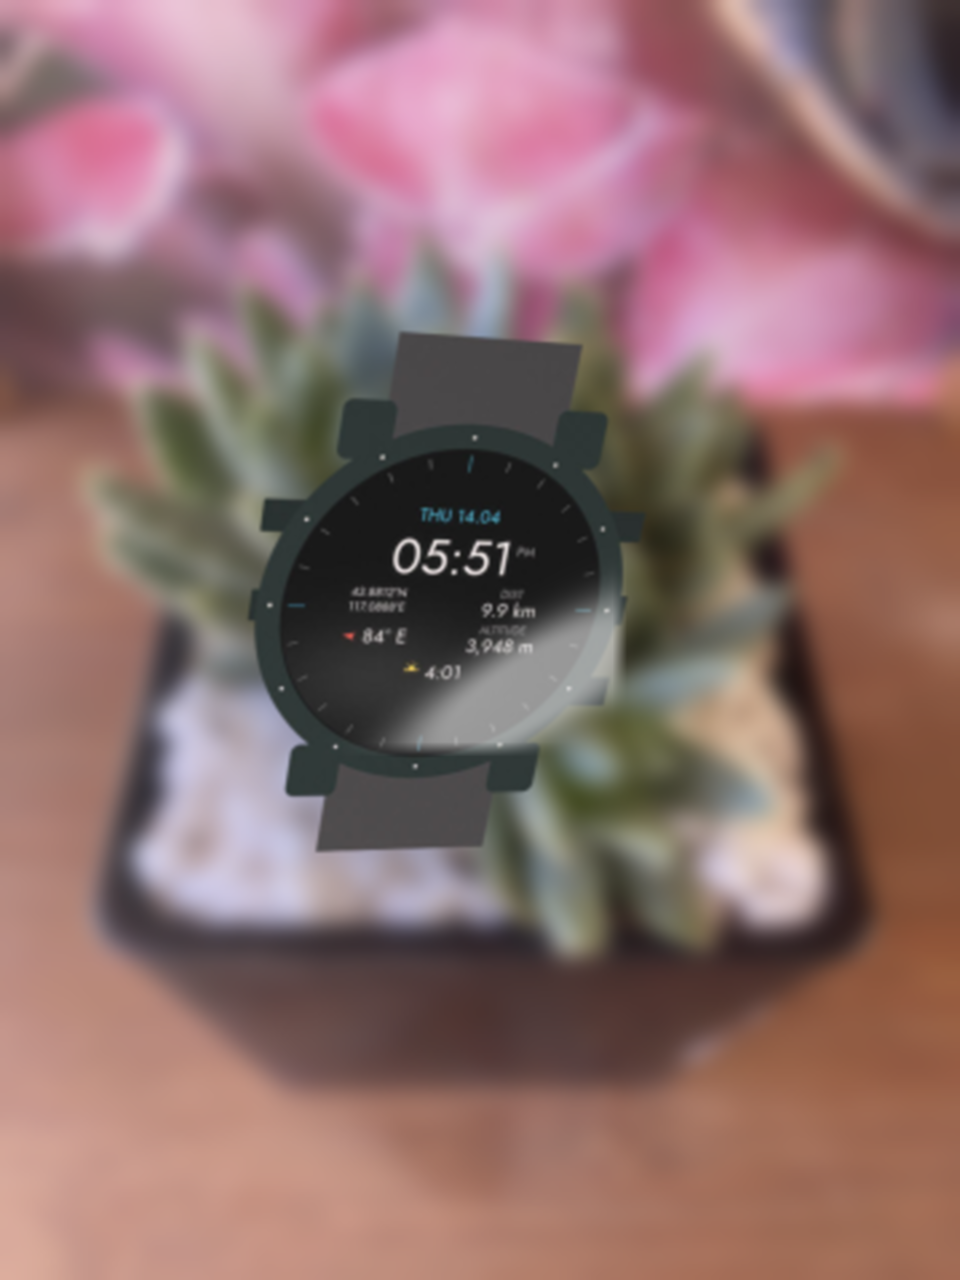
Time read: 5:51
